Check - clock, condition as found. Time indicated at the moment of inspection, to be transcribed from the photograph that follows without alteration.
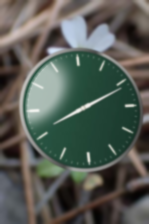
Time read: 8:11
